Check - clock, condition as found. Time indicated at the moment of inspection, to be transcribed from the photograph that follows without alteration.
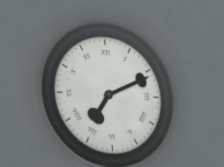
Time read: 7:11
